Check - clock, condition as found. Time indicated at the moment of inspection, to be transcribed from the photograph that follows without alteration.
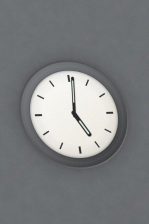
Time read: 5:01
